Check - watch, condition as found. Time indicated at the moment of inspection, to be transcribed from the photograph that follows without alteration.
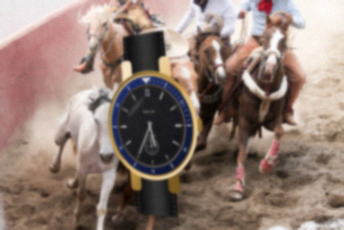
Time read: 5:35
